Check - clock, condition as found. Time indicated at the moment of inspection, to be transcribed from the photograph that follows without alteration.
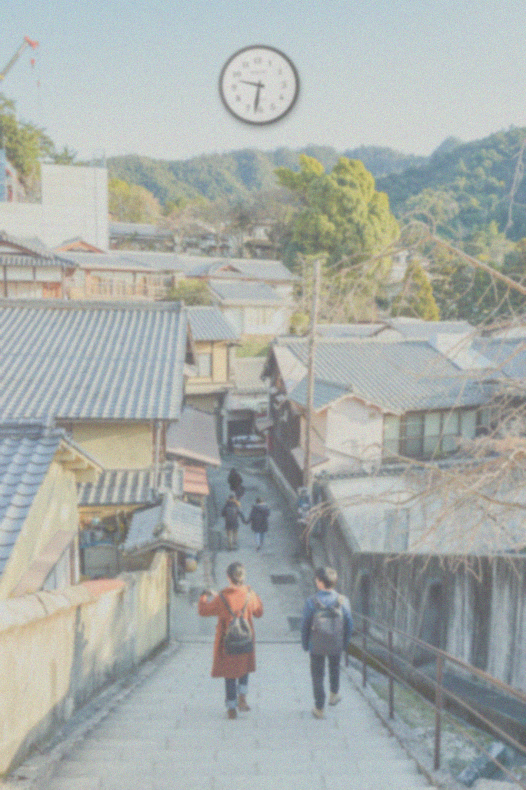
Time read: 9:32
